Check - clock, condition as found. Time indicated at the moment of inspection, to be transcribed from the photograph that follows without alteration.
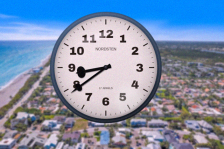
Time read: 8:39
